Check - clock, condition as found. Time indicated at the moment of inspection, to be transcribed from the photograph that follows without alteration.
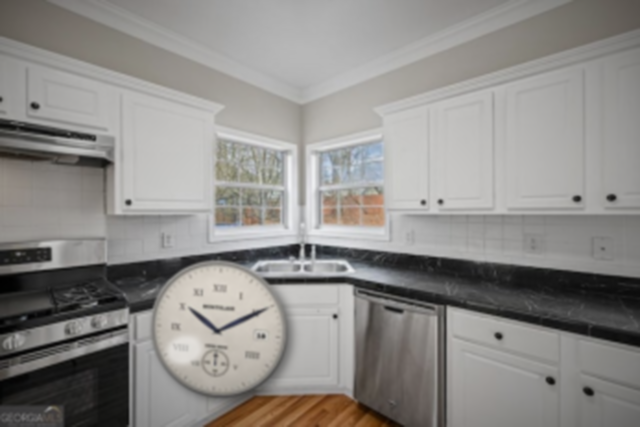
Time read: 10:10
